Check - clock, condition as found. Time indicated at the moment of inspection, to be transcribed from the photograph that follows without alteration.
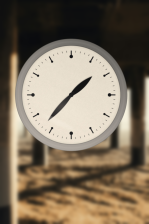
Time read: 1:37
